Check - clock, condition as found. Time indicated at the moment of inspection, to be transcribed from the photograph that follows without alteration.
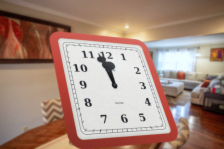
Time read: 11:58
